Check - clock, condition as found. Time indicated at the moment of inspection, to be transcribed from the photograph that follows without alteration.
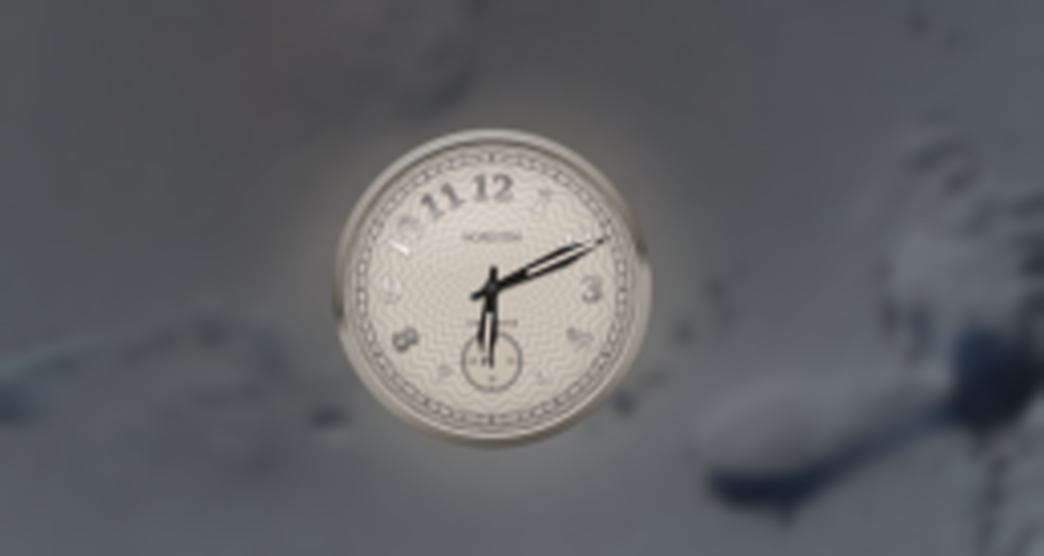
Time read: 6:11
